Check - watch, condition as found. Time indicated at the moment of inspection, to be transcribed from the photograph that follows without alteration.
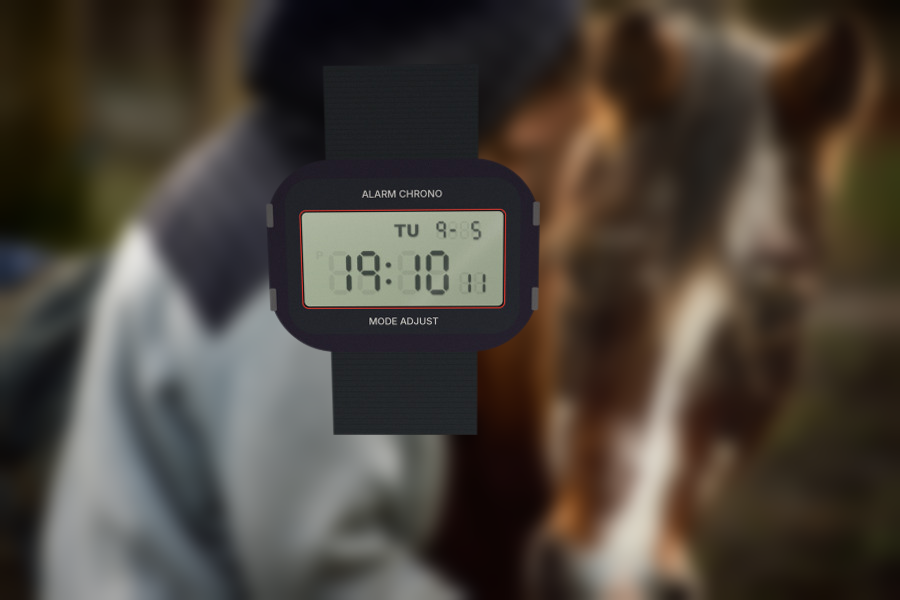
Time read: 19:10:11
